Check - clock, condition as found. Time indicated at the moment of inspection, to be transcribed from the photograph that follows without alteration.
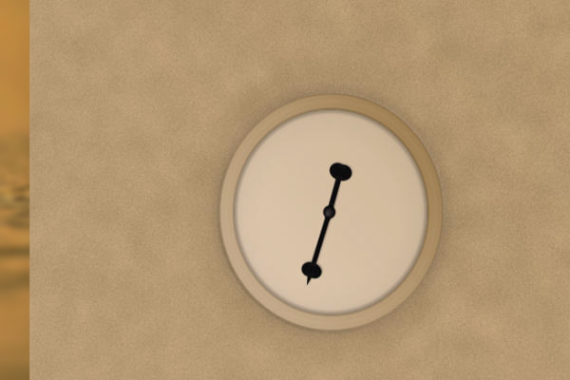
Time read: 12:33
